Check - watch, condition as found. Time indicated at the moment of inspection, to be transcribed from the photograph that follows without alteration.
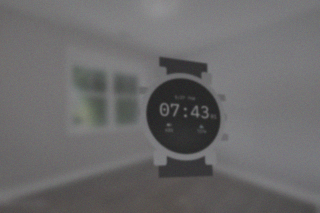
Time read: 7:43
